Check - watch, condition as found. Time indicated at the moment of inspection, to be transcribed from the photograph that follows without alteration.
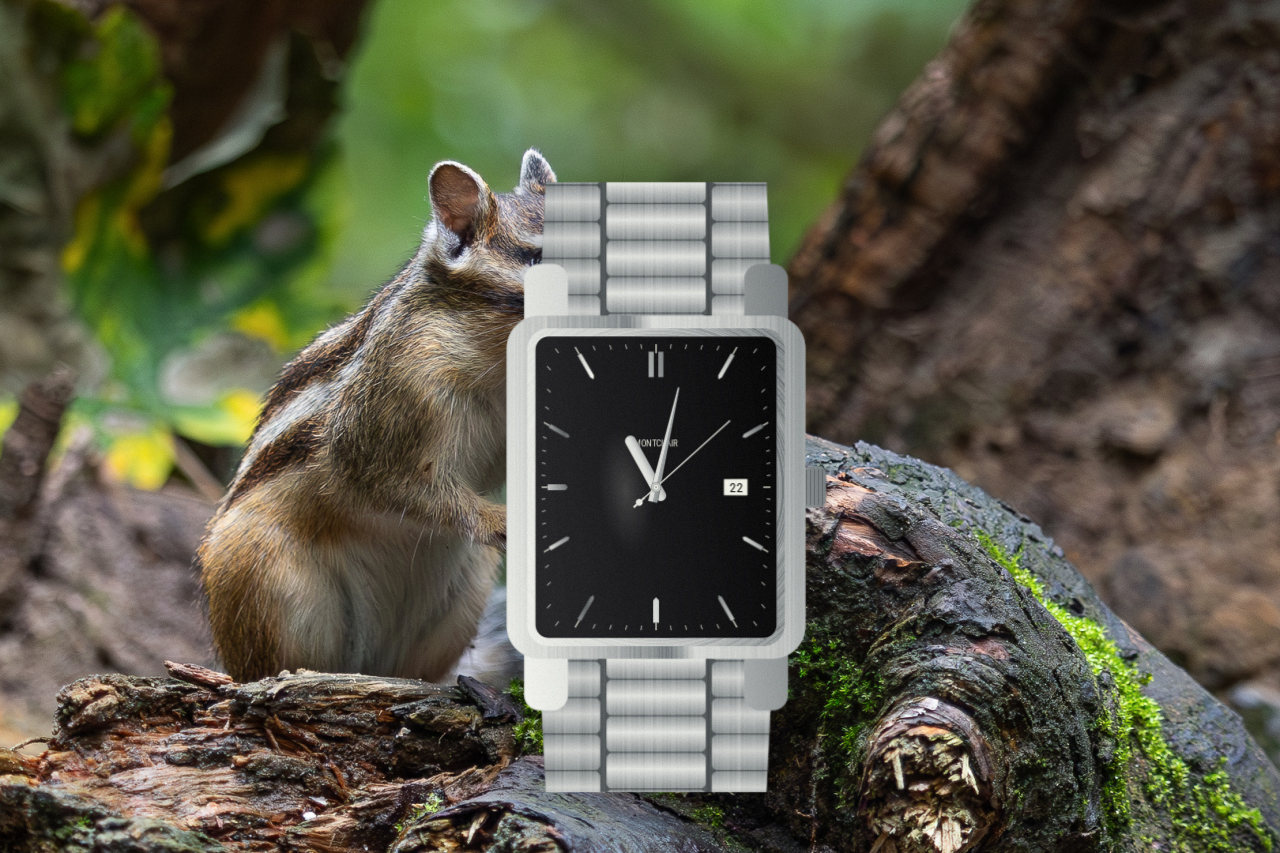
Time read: 11:02:08
